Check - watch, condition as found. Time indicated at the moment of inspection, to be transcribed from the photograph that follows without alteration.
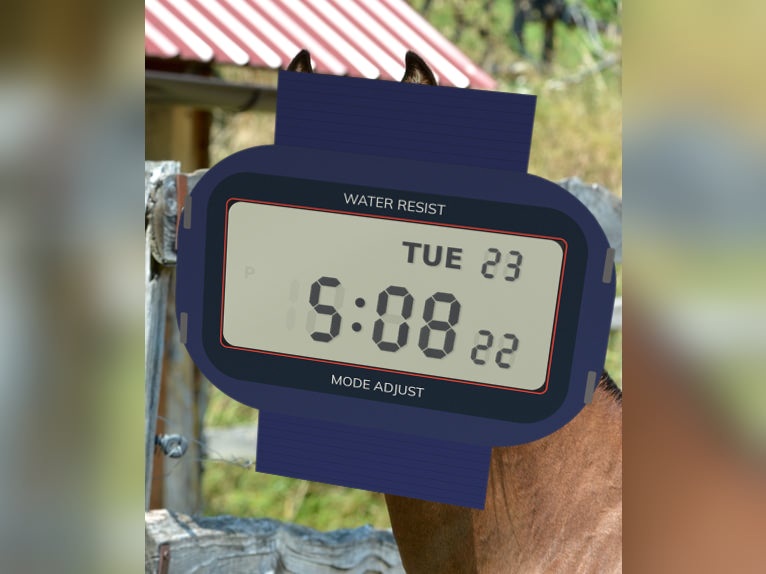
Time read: 5:08:22
